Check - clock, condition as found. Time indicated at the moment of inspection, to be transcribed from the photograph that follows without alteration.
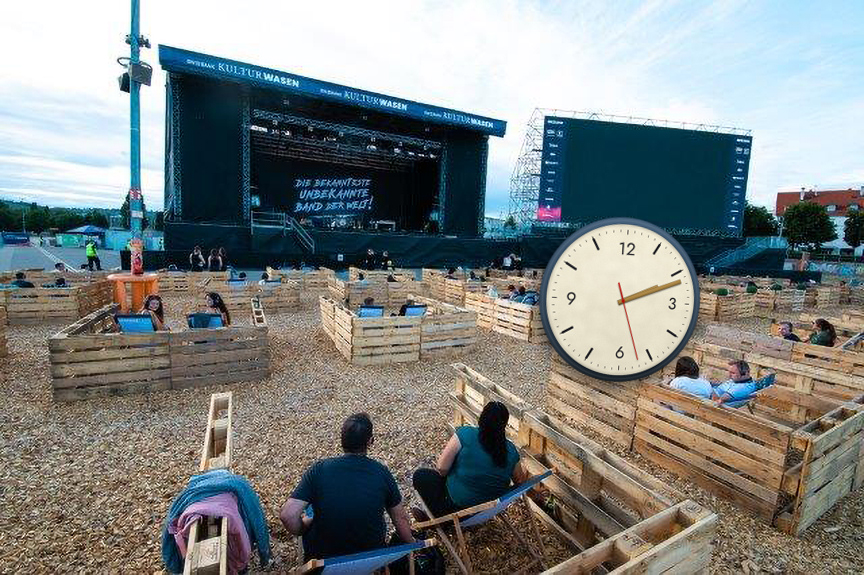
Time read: 2:11:27
